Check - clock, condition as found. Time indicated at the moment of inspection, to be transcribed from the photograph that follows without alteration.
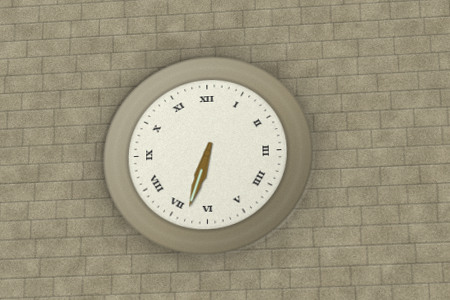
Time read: 6:33
